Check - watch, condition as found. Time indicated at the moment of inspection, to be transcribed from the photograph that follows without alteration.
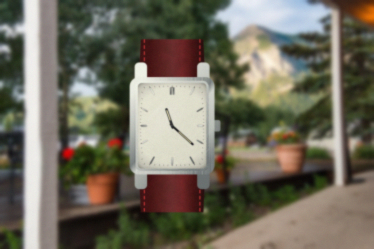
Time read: 11:22
